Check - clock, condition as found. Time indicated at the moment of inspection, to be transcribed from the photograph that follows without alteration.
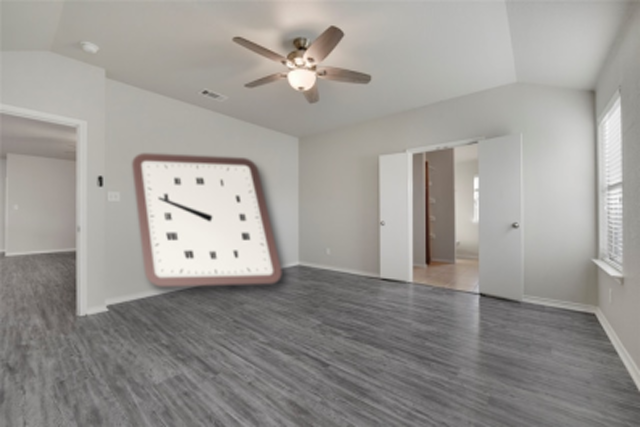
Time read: 9:49
